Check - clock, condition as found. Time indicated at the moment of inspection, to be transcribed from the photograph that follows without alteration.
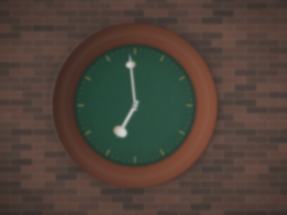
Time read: 6:59
